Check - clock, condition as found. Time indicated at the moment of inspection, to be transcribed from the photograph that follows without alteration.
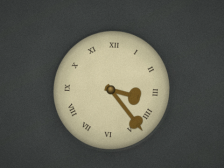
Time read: 3:23
